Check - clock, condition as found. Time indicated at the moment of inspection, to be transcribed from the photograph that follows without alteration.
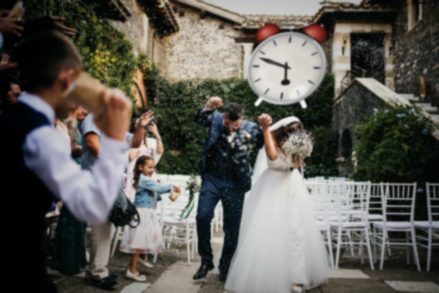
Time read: 5:48
